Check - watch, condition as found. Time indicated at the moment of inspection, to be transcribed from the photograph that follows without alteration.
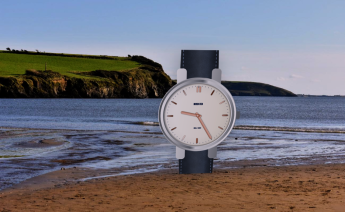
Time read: 9:25
